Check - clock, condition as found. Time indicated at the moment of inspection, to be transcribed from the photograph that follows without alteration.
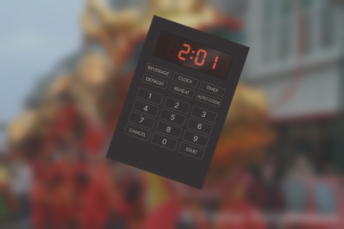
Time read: 2:01
